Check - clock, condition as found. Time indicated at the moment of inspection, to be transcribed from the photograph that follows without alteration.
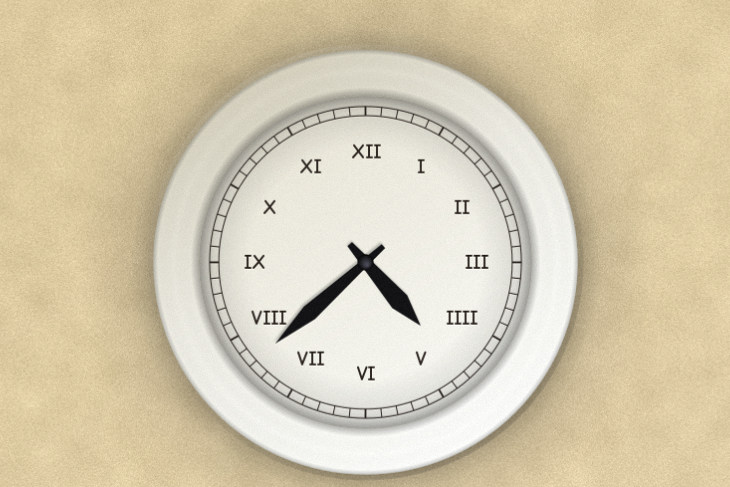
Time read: 4:38
